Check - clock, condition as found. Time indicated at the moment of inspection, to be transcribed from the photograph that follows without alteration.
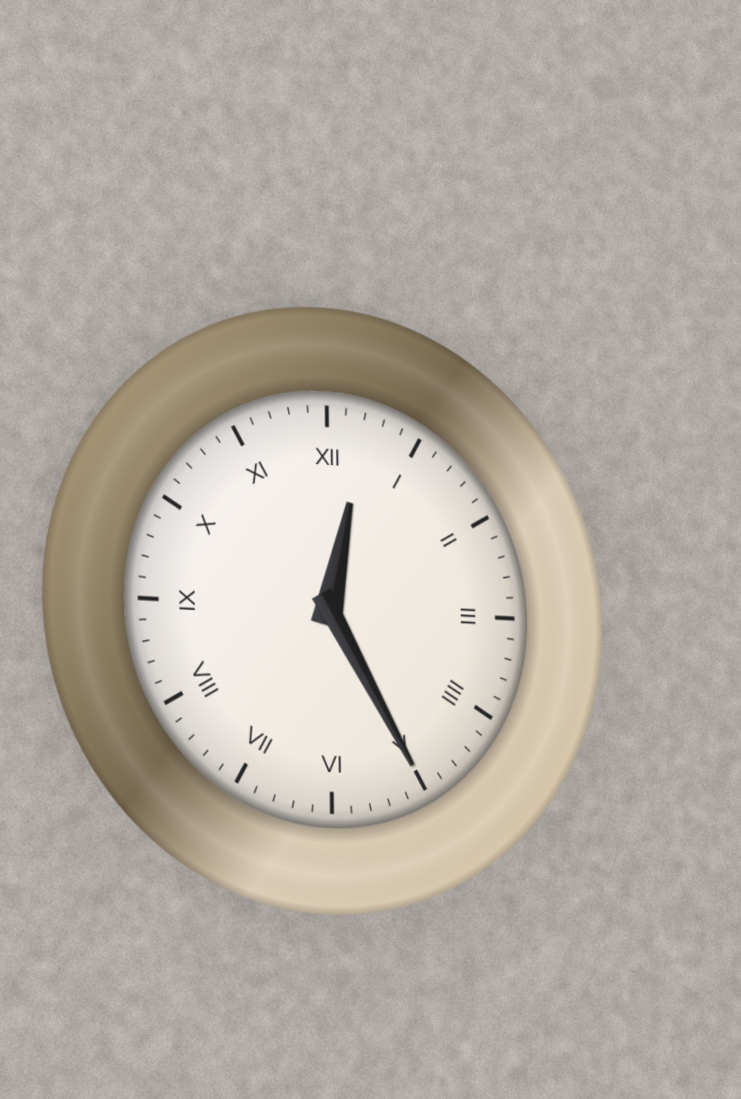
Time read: 12:25
